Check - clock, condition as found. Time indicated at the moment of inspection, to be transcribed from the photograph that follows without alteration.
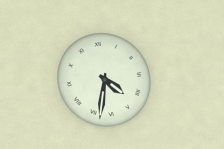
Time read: 4:33
